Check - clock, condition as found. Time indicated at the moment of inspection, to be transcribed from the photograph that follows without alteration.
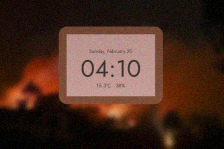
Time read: 4:10
